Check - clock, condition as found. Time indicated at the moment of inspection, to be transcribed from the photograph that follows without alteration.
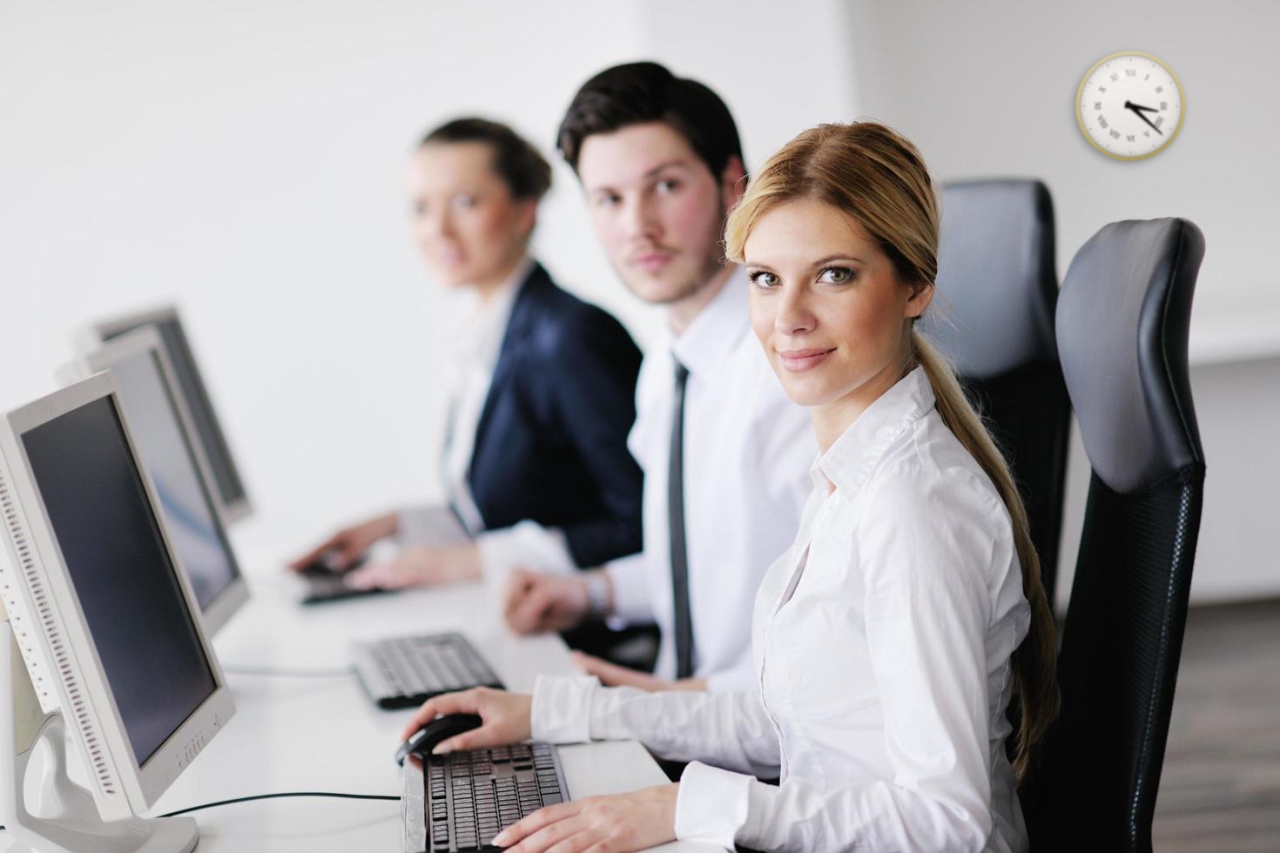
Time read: 3:22
